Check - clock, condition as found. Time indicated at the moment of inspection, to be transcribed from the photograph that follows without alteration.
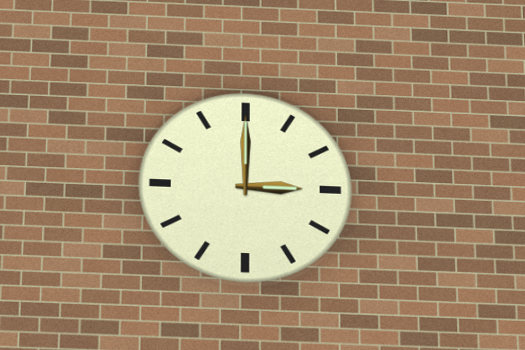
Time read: 3:00
